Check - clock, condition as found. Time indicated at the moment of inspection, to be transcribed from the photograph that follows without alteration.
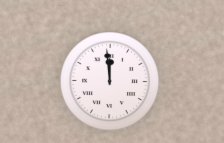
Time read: 11:59
